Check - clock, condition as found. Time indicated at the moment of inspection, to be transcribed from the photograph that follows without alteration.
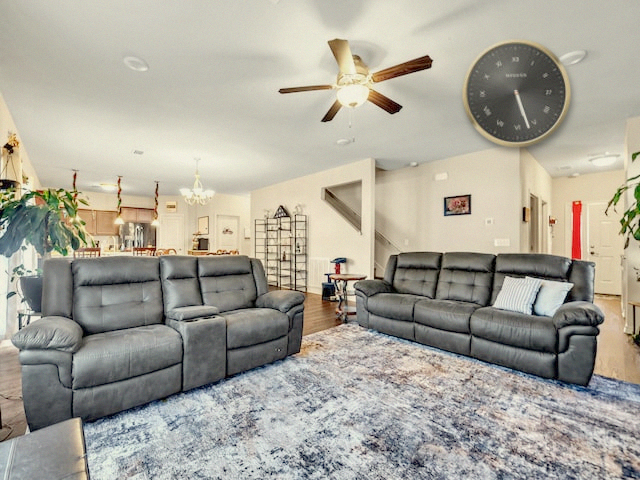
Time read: 5:27
